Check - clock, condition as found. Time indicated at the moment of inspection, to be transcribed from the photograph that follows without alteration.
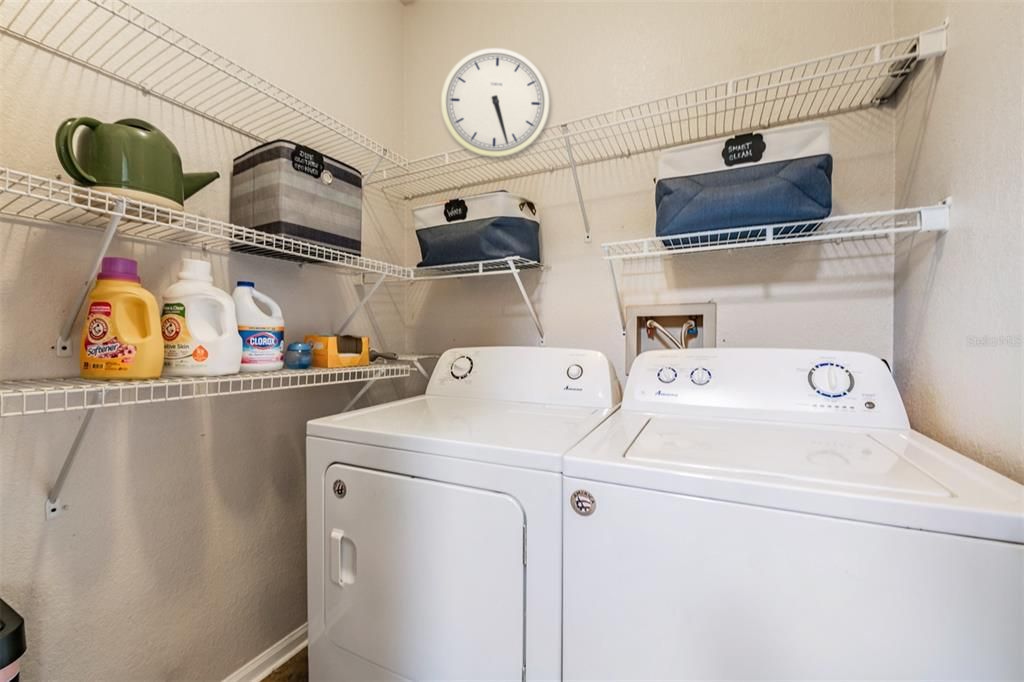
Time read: 5:27
